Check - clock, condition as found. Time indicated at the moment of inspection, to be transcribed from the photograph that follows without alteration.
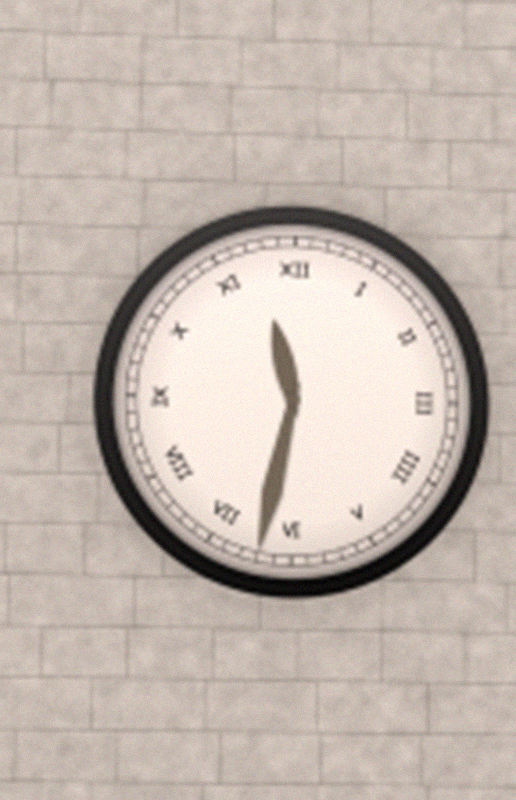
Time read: 11:32
